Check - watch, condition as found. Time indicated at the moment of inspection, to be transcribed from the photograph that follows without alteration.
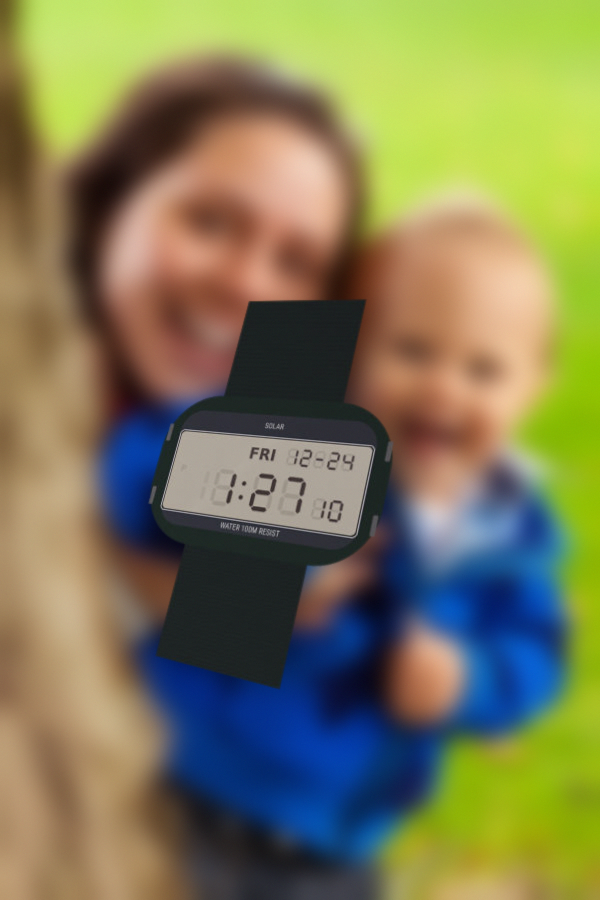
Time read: 1:27:10
